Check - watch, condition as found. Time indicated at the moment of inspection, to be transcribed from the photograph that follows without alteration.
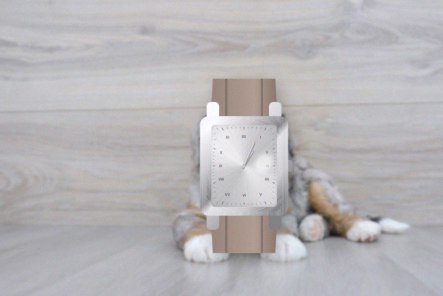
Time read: 1:04
